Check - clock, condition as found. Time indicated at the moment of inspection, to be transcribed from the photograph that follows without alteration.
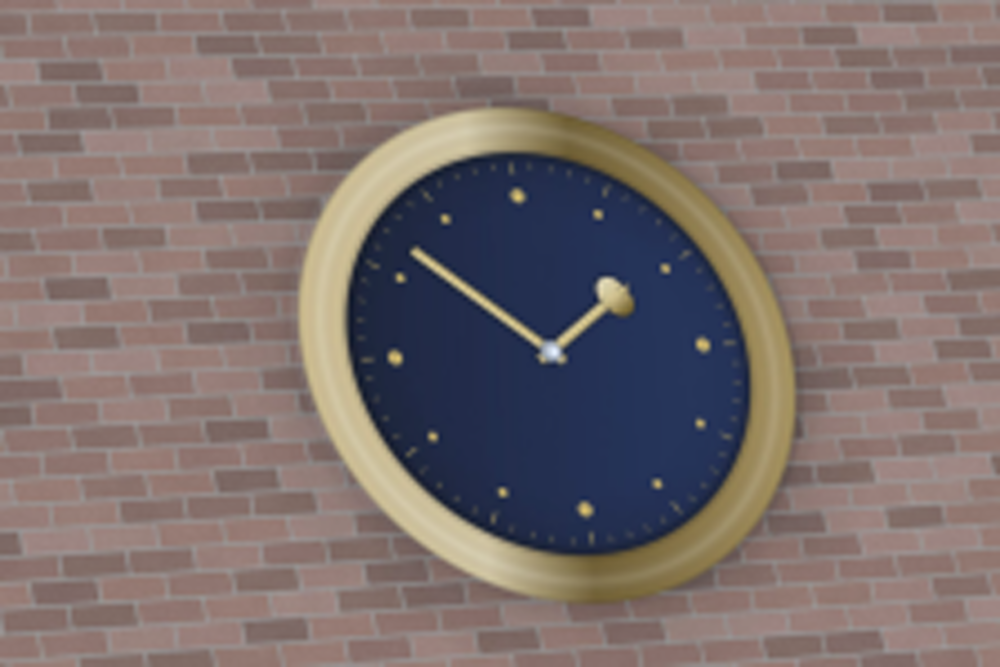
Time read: 1:52
